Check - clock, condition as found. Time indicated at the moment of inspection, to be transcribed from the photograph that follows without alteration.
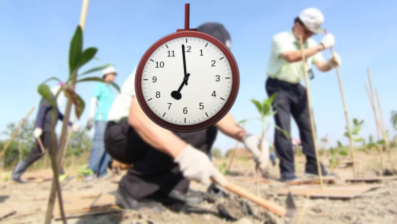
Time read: 6:59
